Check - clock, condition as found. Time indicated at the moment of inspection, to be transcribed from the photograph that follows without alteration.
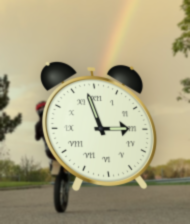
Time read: 2:58
